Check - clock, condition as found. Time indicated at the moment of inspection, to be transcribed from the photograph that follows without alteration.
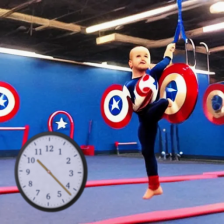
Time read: 10:22
